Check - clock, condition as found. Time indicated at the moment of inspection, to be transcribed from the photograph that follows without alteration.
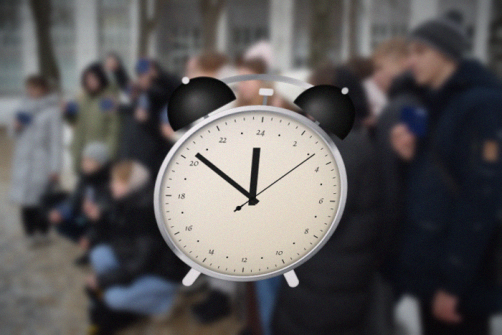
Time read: 23:51:08
